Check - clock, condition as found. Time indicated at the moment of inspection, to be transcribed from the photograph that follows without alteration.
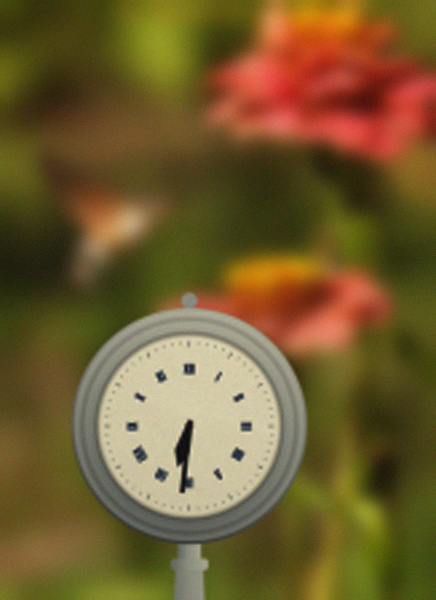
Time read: 6:31
